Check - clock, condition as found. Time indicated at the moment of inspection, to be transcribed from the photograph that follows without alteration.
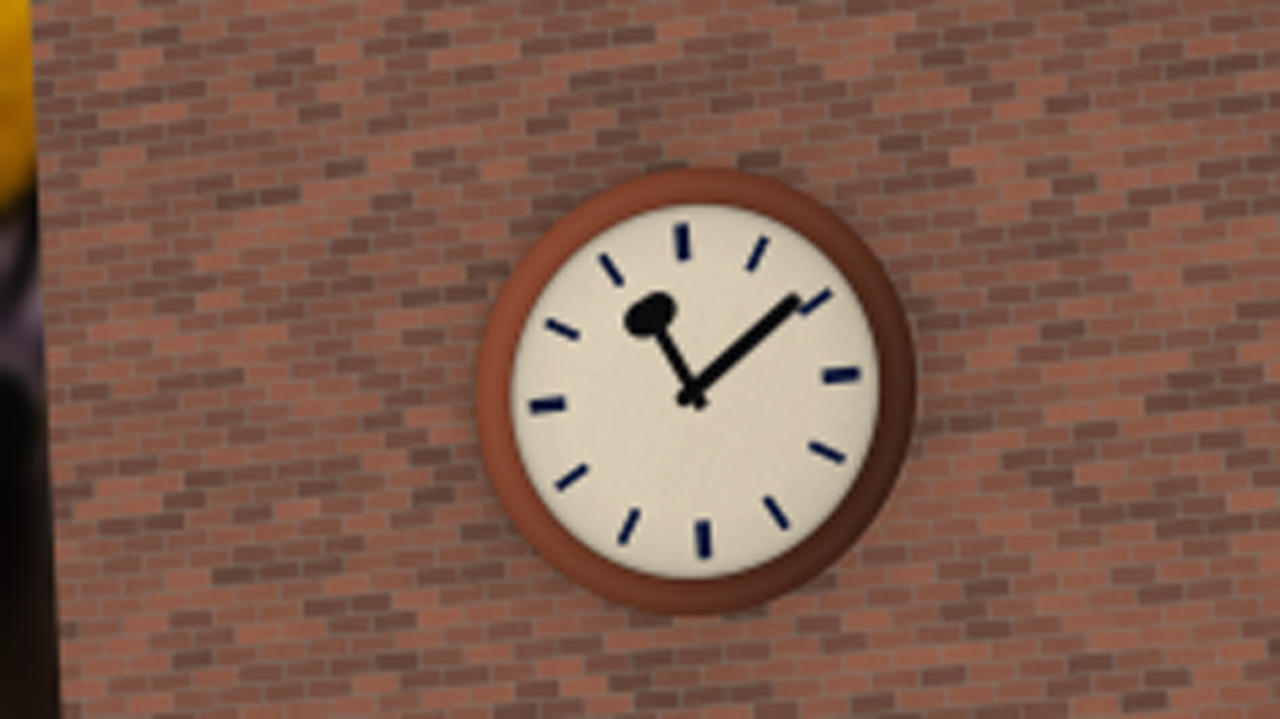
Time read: 11:09
